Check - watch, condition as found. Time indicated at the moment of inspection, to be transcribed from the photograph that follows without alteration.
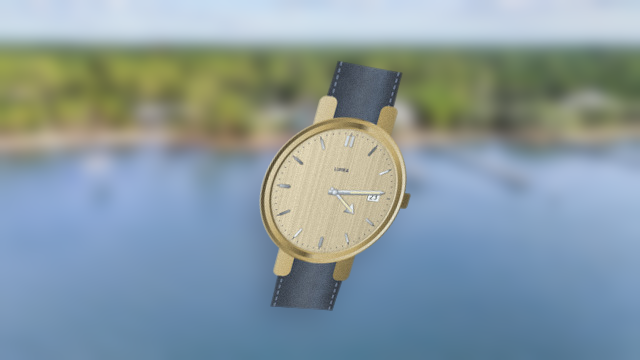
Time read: 4:14
